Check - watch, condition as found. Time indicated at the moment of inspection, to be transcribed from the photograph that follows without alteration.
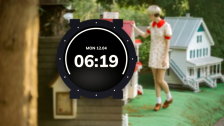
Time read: 6:19
